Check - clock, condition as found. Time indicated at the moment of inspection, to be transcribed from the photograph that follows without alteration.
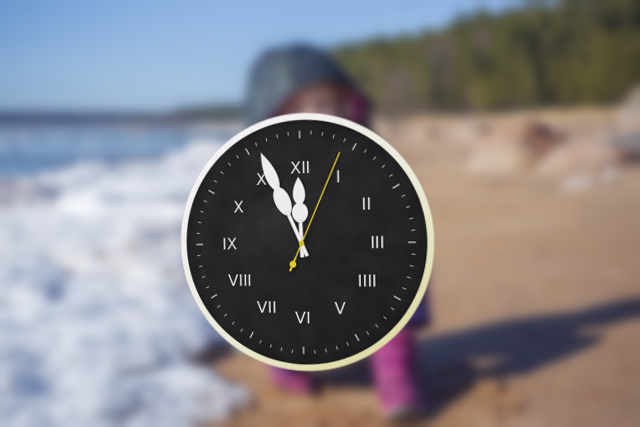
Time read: 11:56:04
